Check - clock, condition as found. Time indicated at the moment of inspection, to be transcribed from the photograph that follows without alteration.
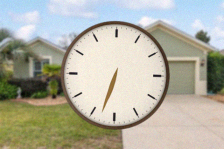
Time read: 6:33
